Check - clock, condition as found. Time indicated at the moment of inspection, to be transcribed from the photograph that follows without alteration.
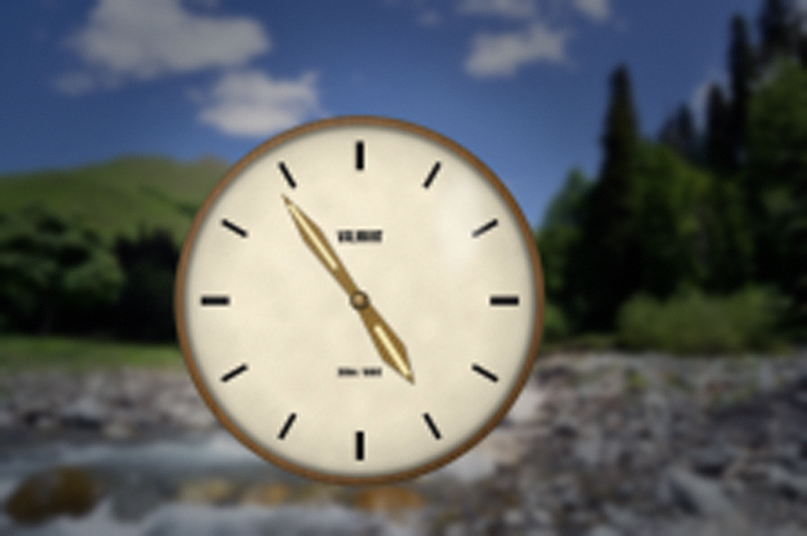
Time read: 4:54
